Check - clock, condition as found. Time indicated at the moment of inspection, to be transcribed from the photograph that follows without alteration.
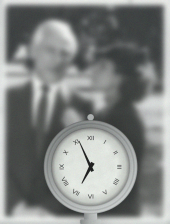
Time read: 6:56
